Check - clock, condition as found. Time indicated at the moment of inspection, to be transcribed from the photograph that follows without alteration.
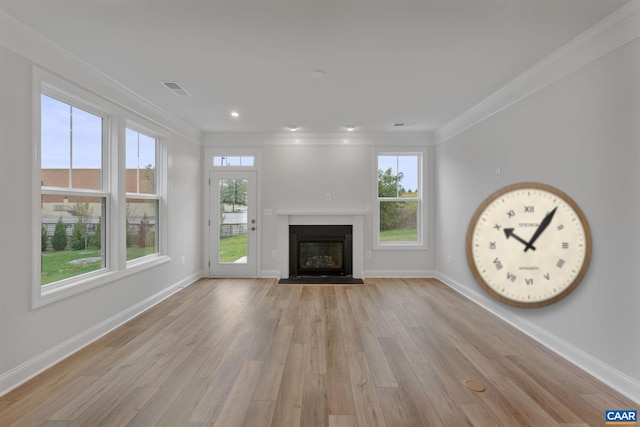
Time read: 10:06
